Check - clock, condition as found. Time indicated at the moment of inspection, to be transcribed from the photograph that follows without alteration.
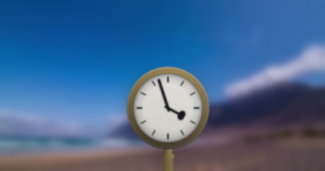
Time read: 3:57
